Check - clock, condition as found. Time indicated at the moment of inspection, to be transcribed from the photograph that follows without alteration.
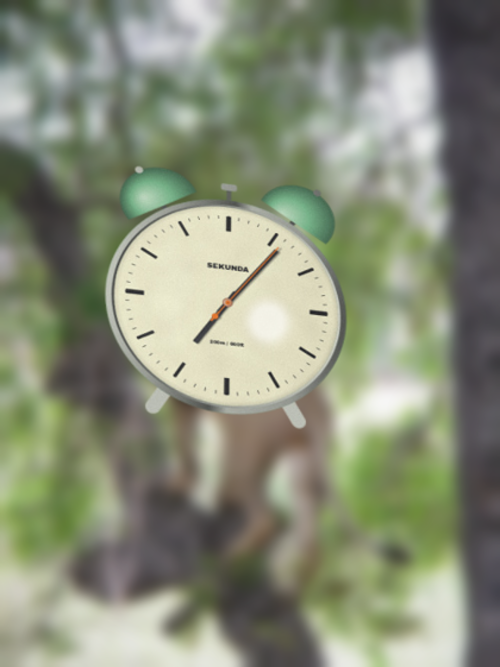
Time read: 7:06:06
